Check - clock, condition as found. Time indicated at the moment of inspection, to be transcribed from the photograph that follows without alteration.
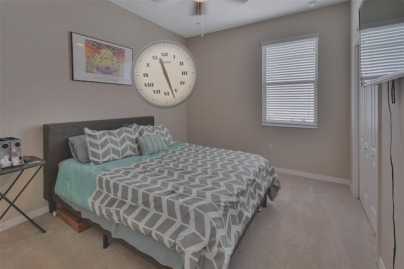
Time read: 11:27
